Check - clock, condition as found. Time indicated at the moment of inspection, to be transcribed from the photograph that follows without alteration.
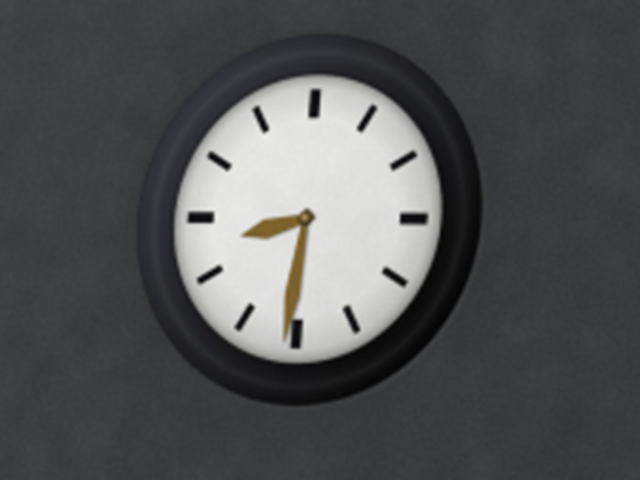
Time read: 8:31
